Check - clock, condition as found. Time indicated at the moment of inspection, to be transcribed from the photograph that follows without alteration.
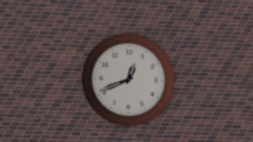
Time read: 12:41
